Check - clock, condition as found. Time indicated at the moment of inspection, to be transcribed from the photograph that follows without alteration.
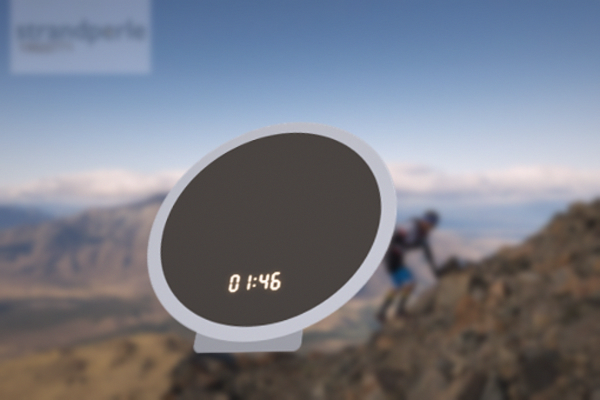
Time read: 1:46
